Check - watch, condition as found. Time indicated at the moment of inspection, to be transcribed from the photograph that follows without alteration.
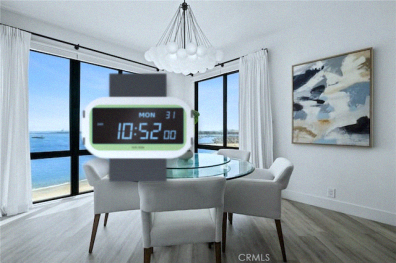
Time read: 10:52
